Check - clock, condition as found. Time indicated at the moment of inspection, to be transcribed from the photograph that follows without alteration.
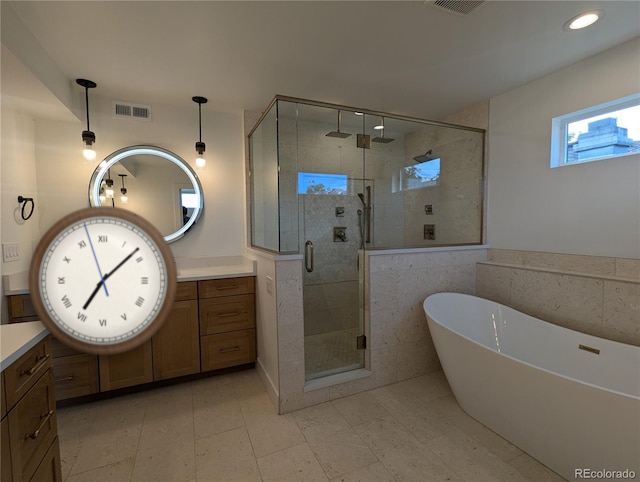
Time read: 7:07:57
